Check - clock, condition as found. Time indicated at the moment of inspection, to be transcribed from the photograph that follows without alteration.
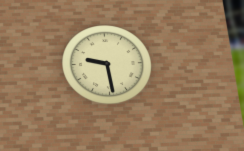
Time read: 9:29
